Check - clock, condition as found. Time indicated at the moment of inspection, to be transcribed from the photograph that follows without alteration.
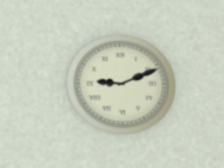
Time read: 9:11
